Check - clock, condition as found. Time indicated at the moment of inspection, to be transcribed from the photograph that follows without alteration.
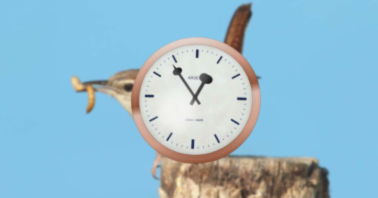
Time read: 12:54
